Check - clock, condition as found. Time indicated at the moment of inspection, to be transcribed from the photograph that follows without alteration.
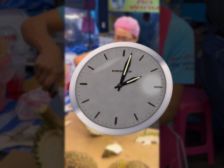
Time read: 2:02
